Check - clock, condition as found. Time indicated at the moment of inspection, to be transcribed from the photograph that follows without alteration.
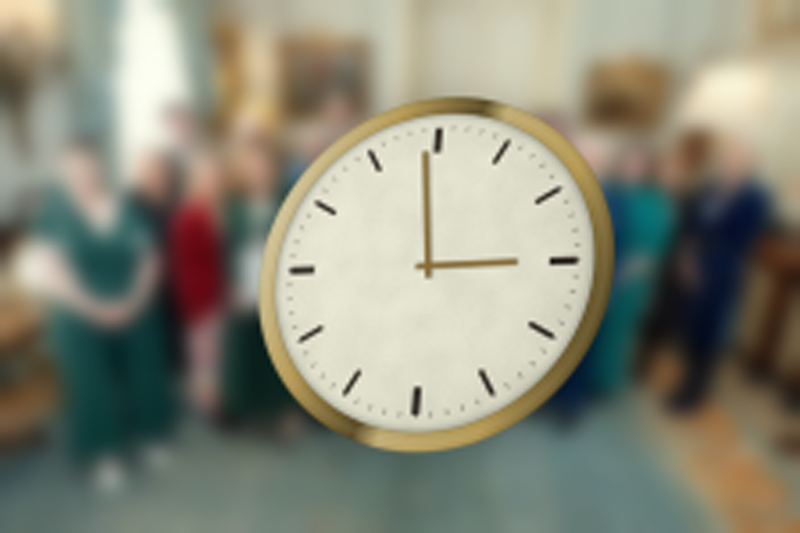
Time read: 2:59
